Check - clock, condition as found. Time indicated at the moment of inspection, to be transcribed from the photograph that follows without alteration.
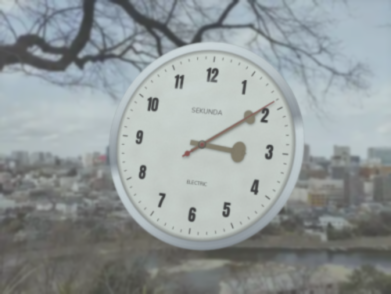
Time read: 3:09:09
